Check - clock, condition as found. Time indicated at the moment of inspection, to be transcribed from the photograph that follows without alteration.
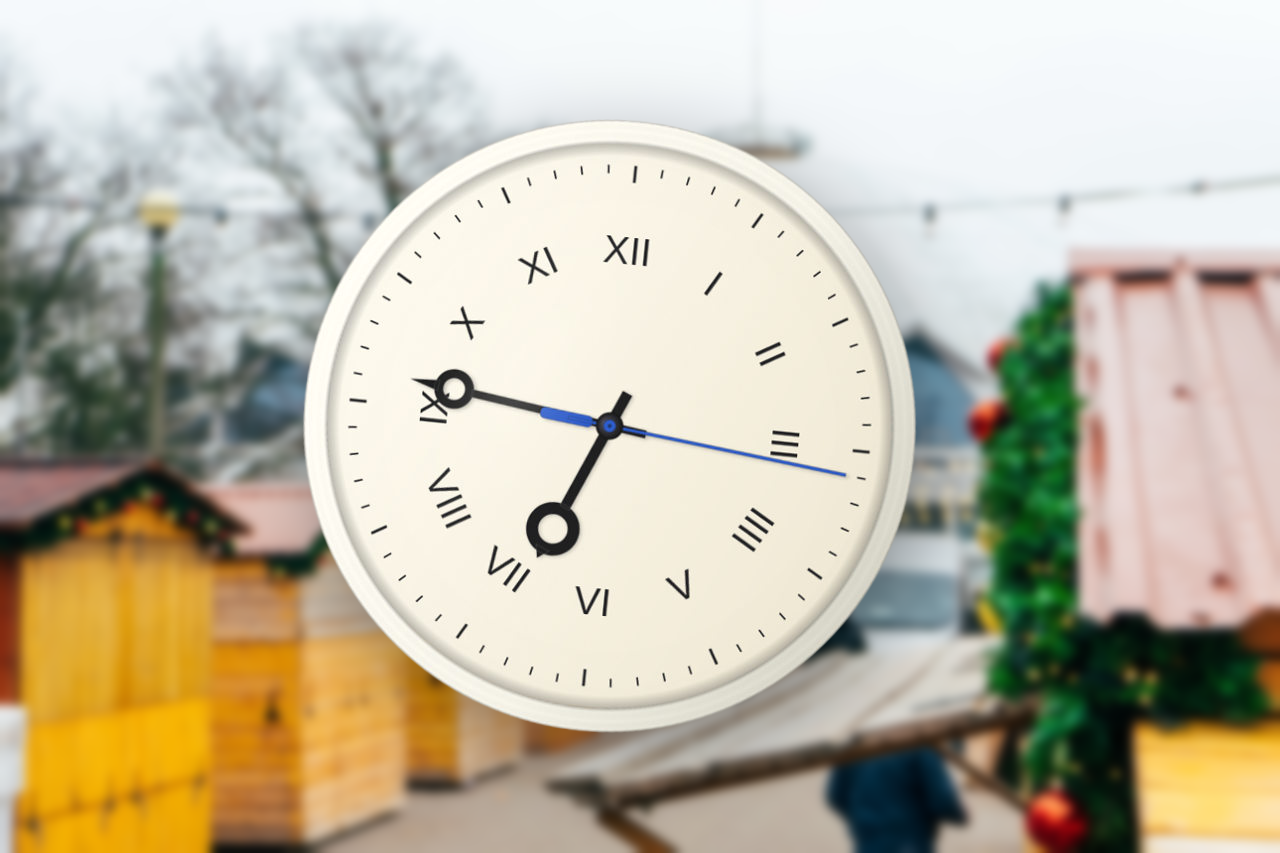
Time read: 6:46:16
